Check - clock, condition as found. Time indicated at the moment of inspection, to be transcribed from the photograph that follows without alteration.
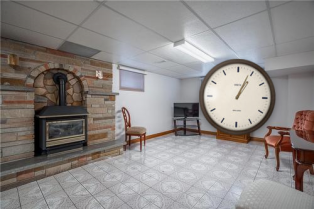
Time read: 1:04
